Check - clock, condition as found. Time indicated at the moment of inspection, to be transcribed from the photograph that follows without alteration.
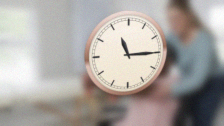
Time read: 11:15
